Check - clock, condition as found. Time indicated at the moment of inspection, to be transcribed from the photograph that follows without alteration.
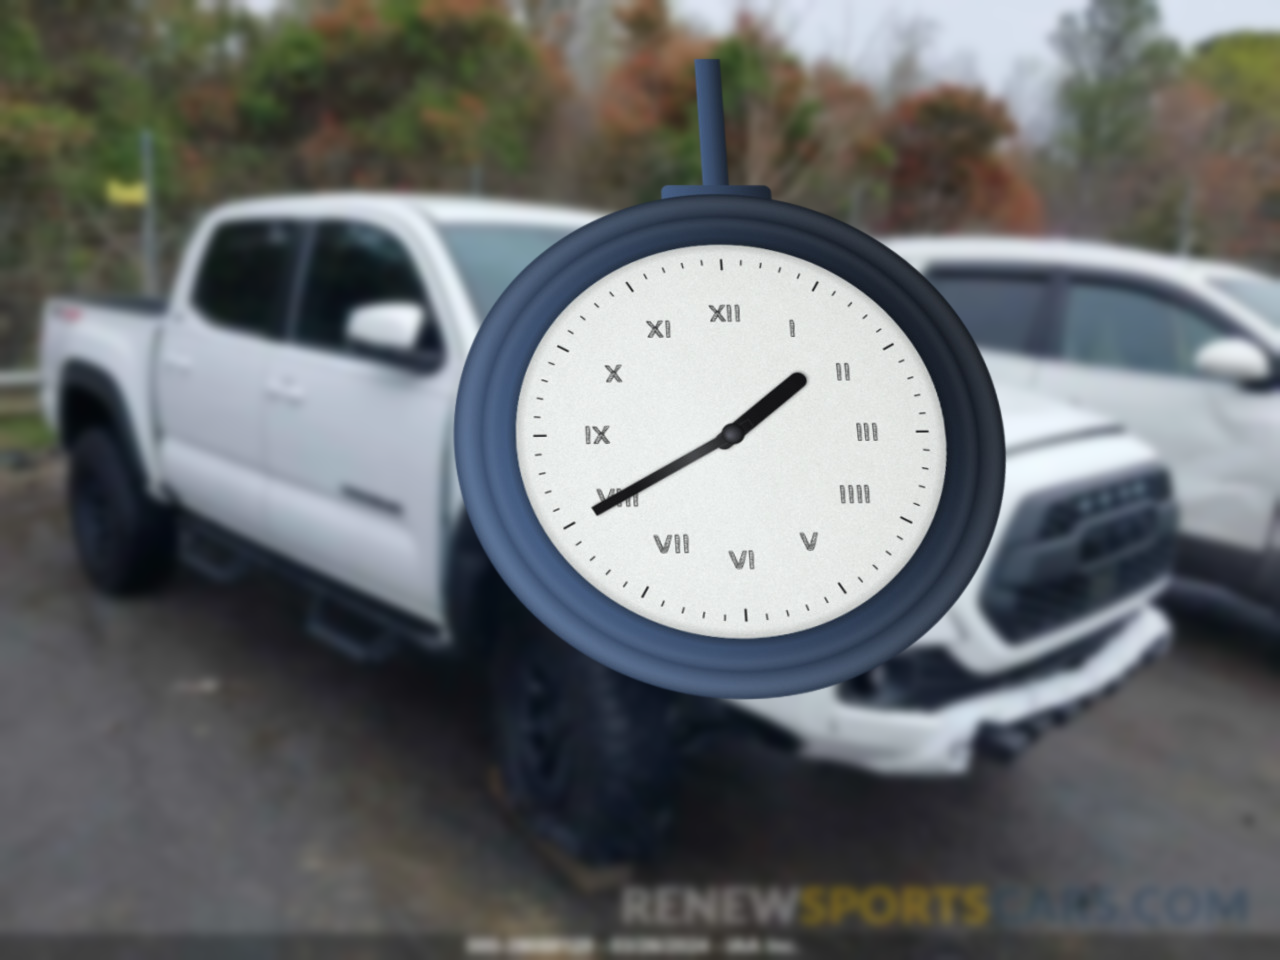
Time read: 1:40
